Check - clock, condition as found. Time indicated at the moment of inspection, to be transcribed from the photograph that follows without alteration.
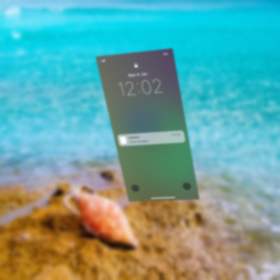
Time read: 12:02
